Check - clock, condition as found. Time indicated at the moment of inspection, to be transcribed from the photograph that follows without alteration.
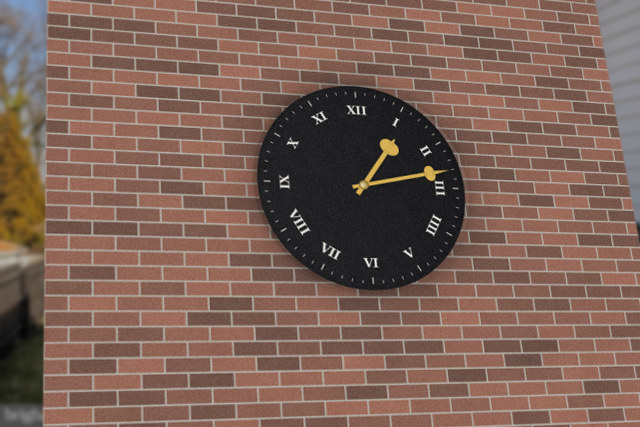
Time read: 1:13
